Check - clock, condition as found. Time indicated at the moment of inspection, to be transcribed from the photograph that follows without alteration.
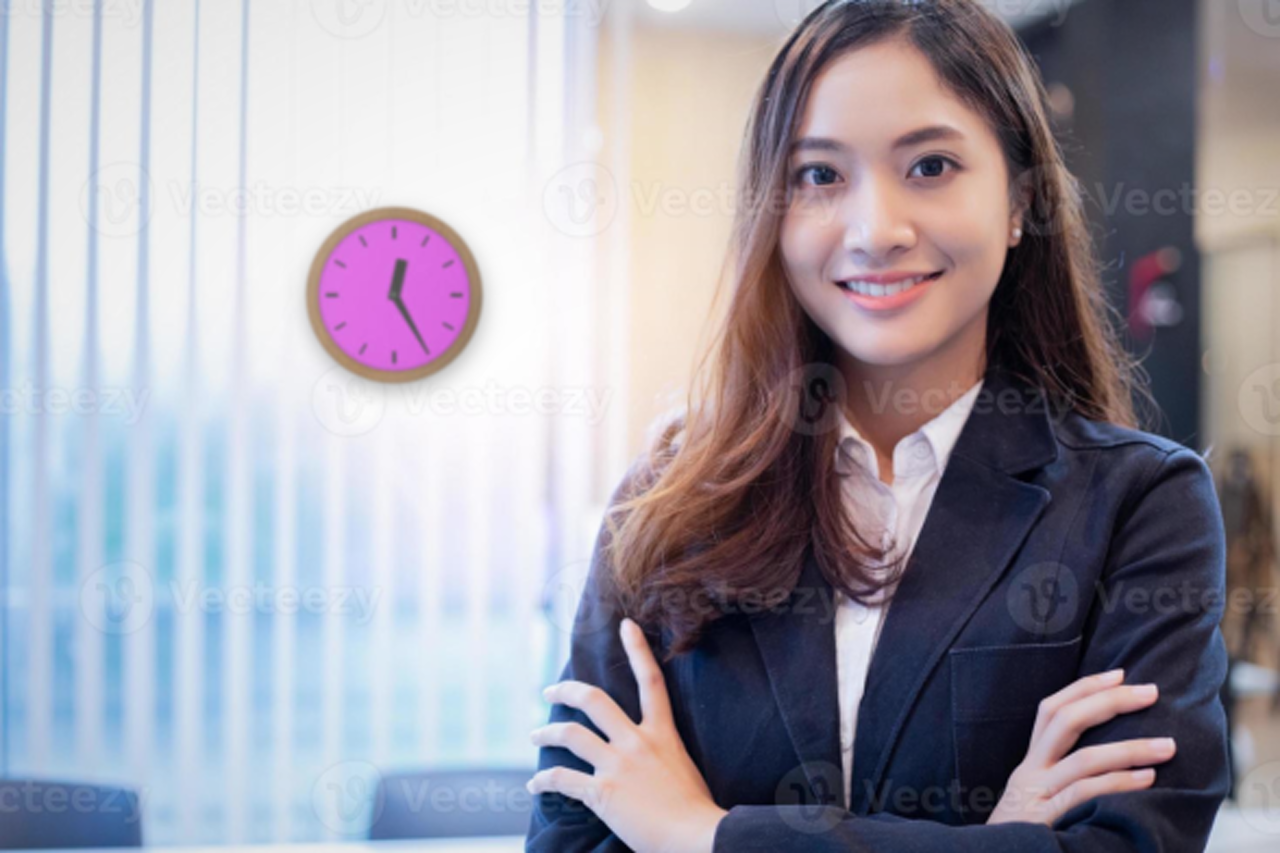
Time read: 12:25
